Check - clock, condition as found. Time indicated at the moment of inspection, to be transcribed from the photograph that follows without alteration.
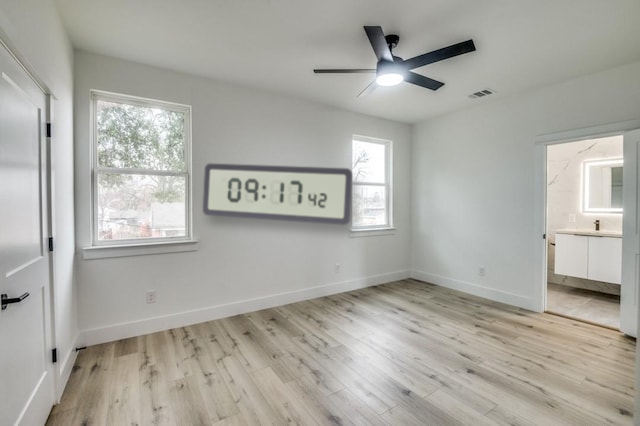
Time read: 9:17:42
